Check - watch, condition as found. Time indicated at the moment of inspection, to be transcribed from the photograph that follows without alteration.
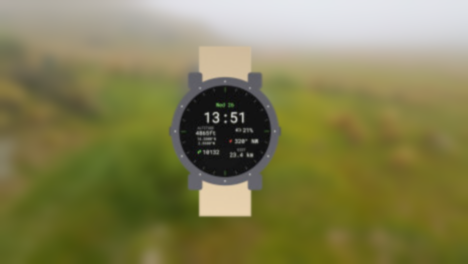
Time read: 13:51
